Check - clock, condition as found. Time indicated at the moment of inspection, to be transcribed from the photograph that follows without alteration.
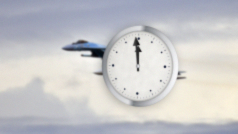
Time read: 11:59
